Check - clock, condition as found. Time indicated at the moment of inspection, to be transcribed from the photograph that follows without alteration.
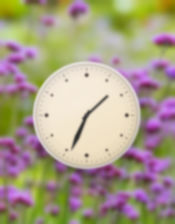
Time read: 1:34
